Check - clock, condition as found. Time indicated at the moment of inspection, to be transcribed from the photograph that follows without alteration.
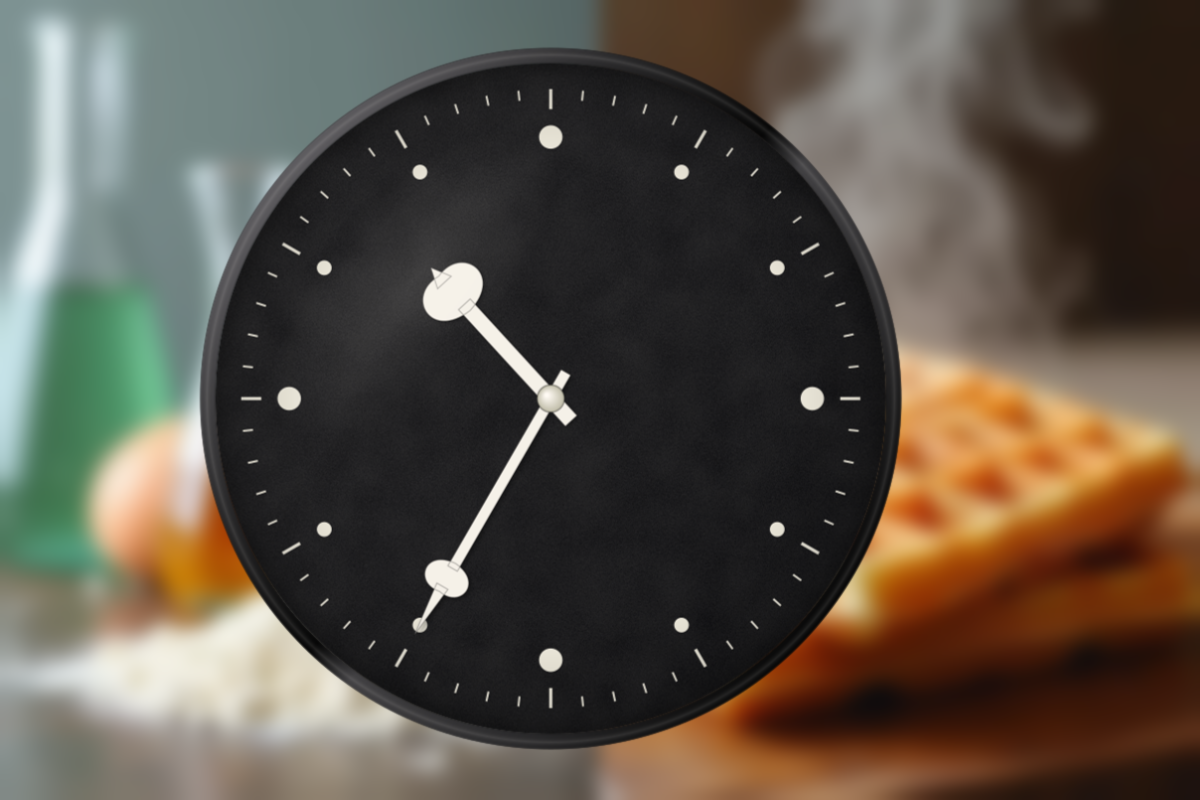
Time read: 10:35
